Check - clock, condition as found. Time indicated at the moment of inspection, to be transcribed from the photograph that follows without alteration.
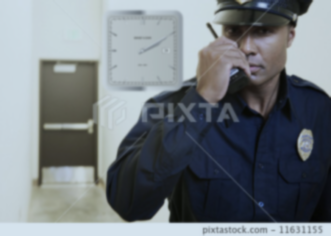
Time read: 2:10
